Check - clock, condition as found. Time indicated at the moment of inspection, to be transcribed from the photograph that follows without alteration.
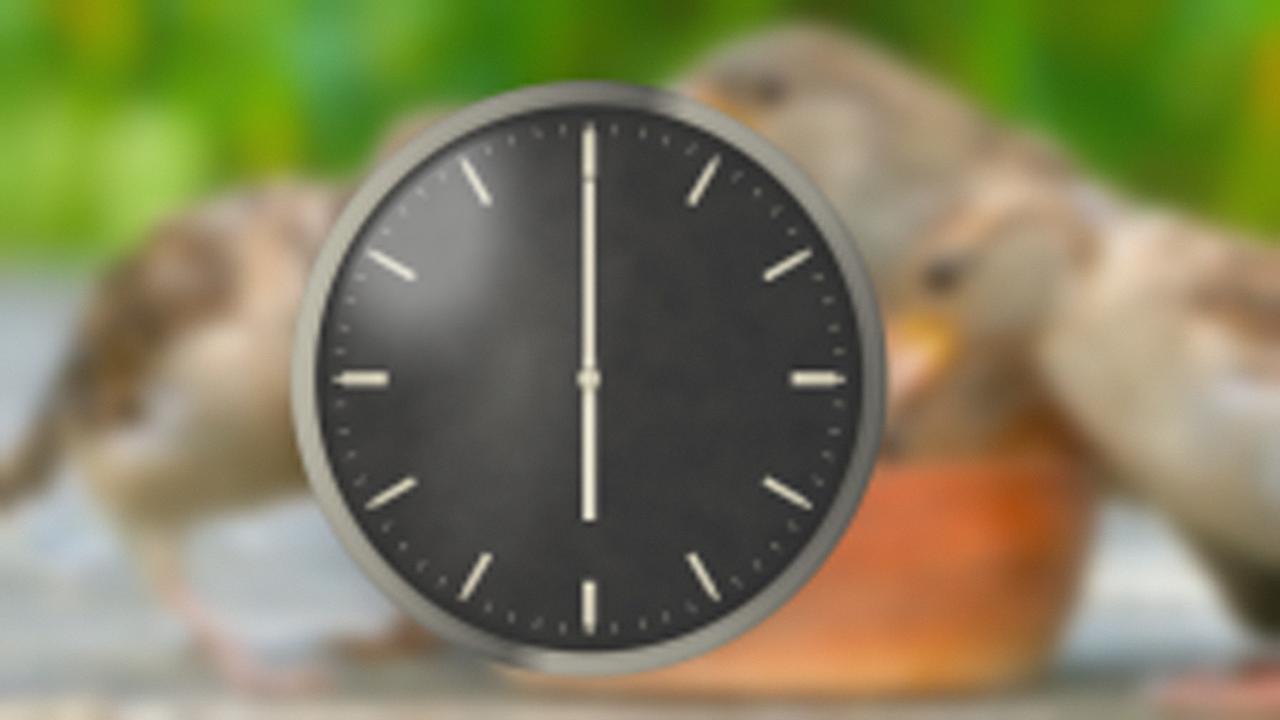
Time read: 6:00
